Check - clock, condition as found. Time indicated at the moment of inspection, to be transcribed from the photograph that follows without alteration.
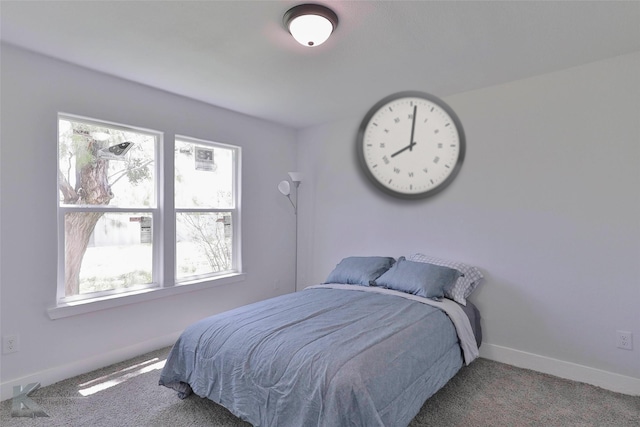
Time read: 8:01
